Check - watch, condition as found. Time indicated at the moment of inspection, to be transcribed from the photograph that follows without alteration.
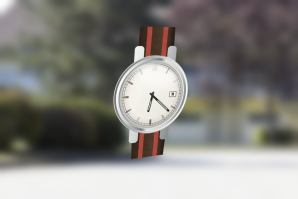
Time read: 6:22
